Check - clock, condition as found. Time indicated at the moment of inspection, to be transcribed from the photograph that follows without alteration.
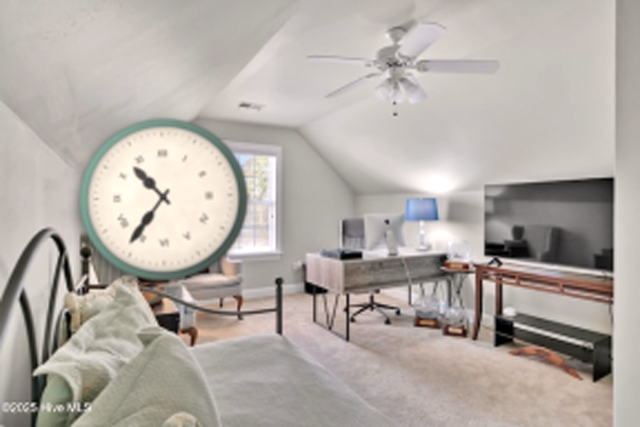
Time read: 10:36
